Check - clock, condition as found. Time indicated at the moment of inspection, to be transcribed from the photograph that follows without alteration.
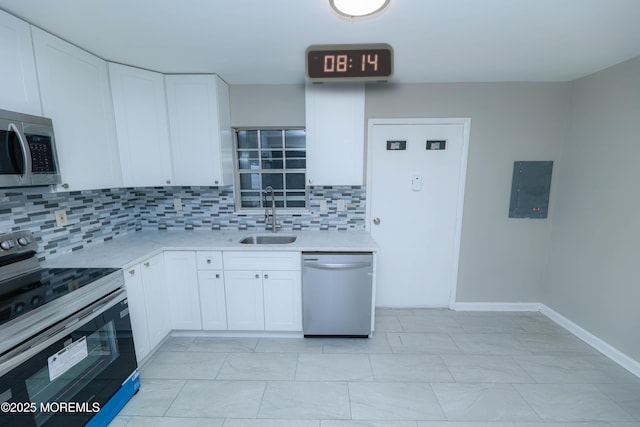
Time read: 8:14
